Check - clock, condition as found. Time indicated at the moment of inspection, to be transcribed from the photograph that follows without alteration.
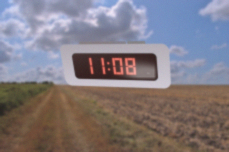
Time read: 11:08
